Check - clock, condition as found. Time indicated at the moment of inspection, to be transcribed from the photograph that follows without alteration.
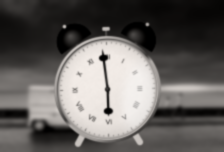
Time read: 5:59
